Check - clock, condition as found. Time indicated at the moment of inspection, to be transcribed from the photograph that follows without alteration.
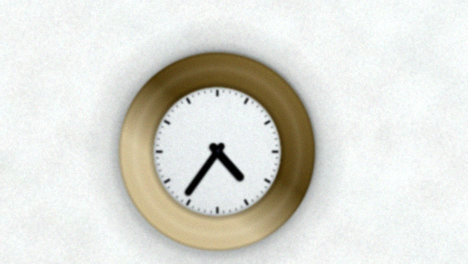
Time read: 4:36
